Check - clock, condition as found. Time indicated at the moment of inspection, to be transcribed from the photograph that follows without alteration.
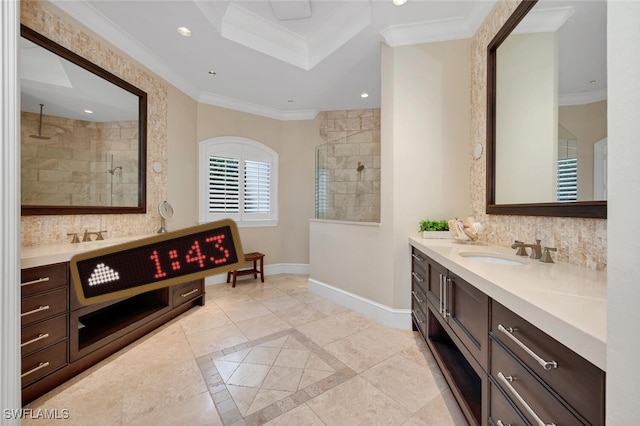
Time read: 1:43
